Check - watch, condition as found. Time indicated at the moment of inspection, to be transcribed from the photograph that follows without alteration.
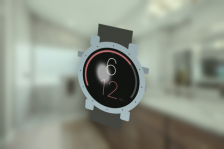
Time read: 6:12
